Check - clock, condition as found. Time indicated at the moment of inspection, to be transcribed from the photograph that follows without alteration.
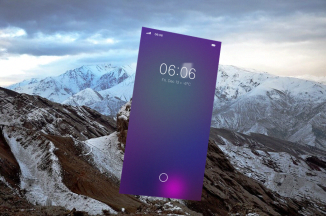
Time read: 6:06
